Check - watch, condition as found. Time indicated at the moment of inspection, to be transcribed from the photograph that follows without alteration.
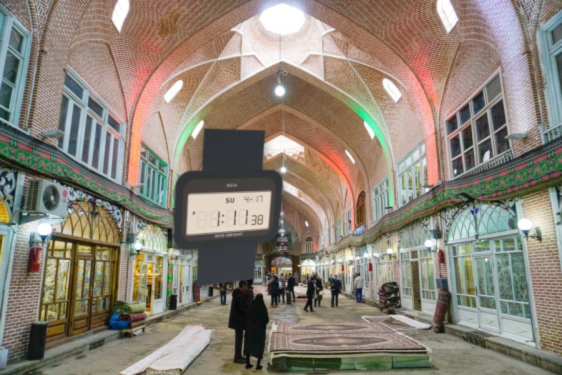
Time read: 1:11:38
